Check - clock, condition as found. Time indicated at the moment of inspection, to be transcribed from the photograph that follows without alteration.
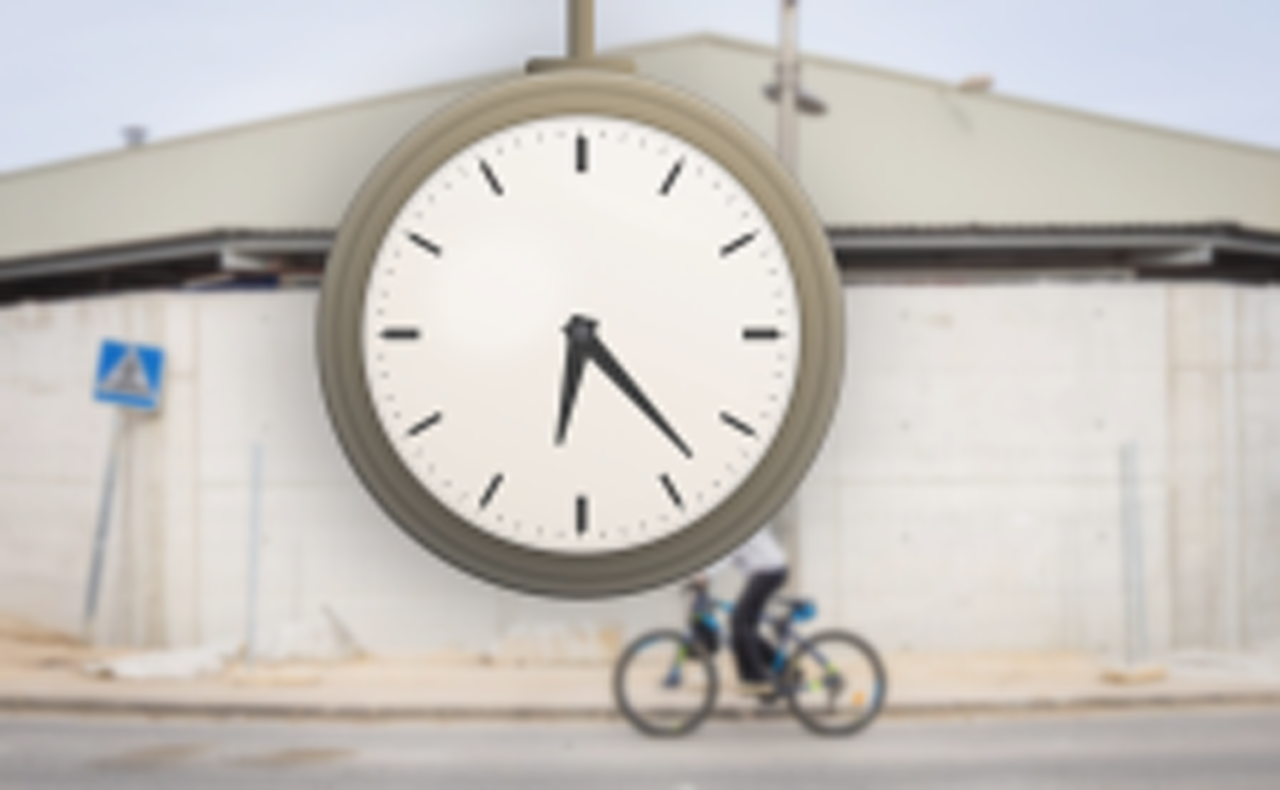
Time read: 6:23
